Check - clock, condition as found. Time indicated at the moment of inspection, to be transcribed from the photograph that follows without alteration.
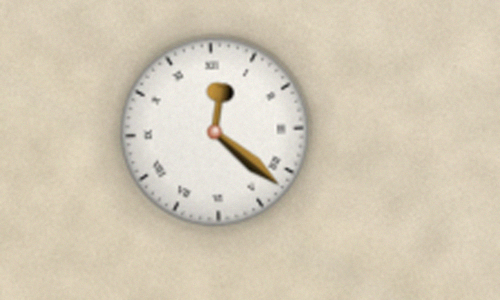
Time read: 12:22
